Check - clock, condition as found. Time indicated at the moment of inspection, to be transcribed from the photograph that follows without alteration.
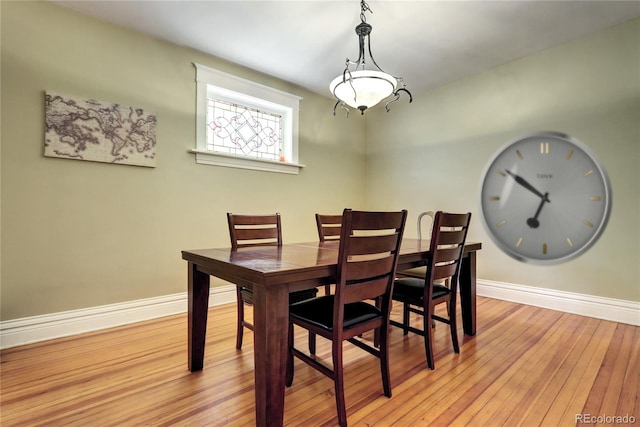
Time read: 6:51
